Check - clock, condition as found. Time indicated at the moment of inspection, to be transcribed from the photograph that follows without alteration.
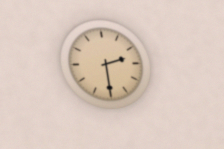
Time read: 2:30
